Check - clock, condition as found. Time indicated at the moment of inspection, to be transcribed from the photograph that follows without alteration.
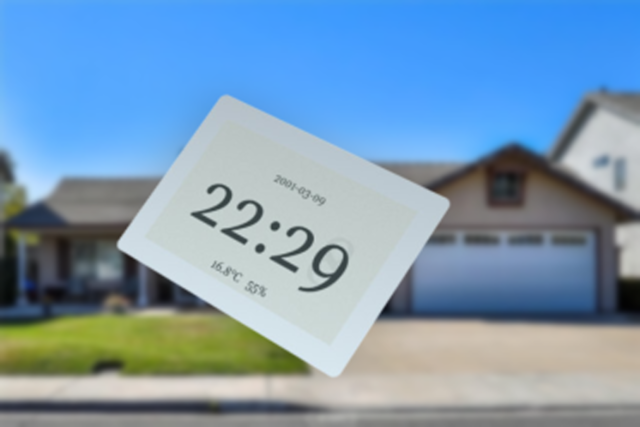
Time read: 22:29
